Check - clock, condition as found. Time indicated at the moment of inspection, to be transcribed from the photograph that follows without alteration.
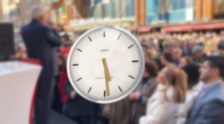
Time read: 5:29
